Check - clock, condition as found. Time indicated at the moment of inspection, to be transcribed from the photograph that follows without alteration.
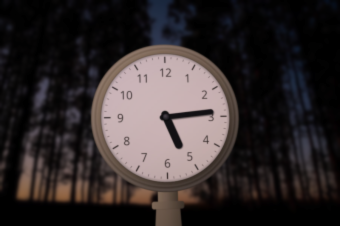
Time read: 5:14
